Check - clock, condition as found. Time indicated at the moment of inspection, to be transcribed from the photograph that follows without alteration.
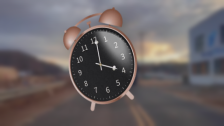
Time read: 4:01
